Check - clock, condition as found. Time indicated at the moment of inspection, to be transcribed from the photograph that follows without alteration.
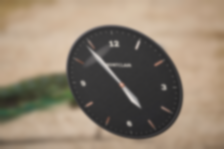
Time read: 4:54
